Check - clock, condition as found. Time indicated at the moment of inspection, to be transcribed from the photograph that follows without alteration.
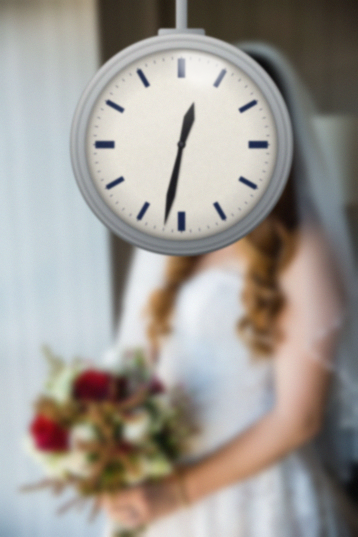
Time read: 12:32
